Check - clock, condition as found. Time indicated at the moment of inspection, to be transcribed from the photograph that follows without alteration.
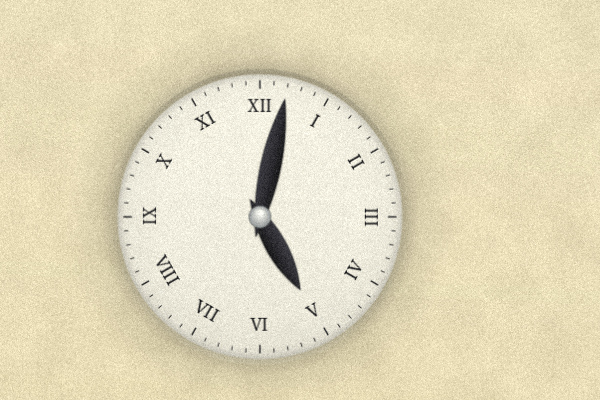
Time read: 5:02
